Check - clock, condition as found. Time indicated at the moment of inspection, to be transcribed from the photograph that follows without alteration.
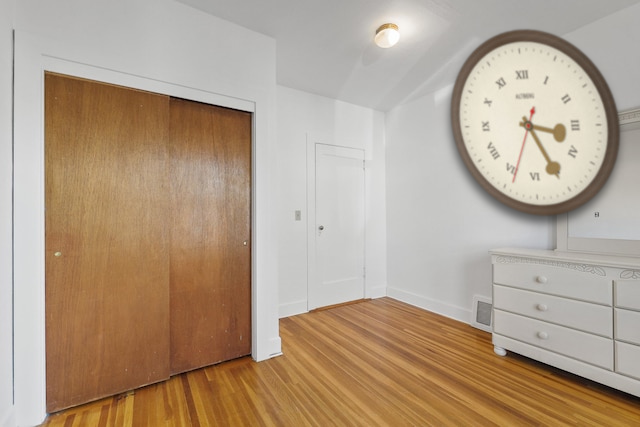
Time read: 3:25:34
